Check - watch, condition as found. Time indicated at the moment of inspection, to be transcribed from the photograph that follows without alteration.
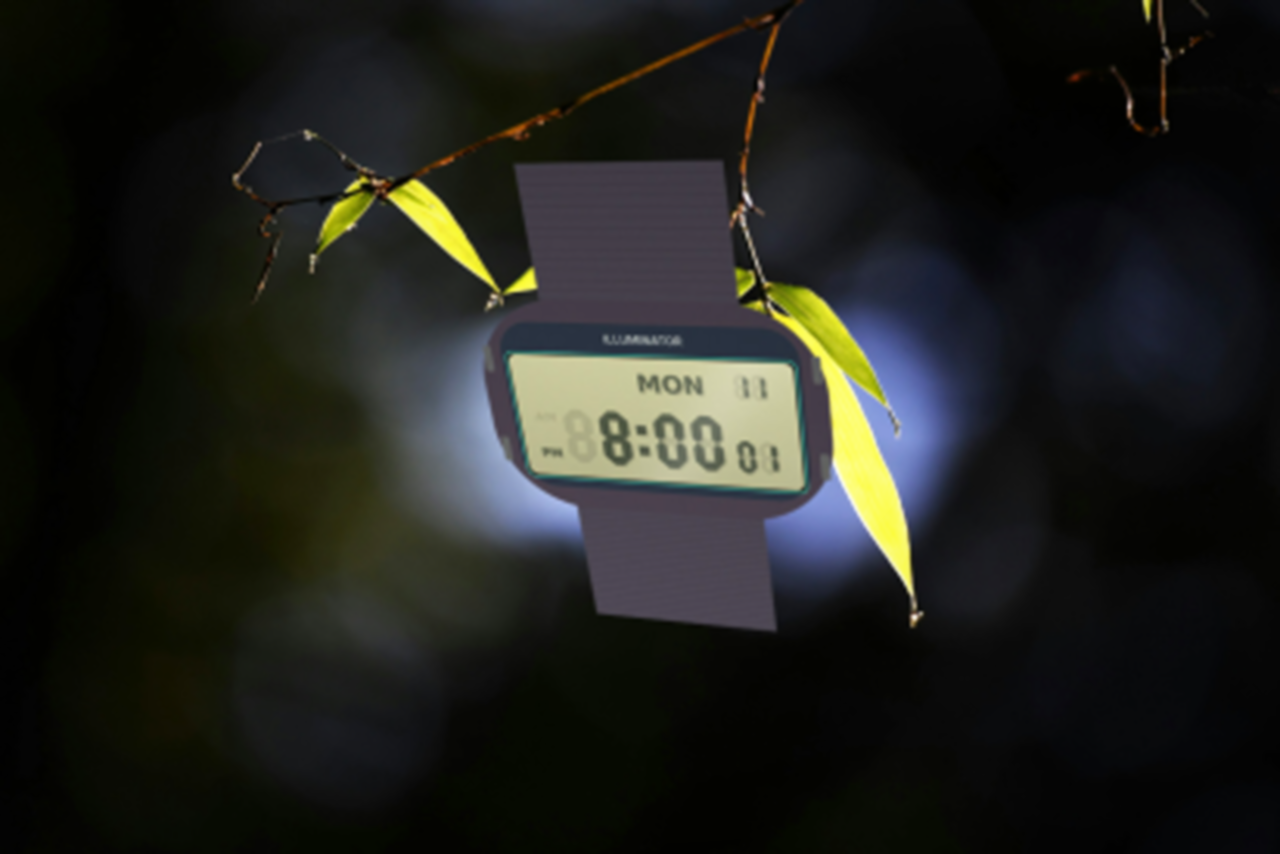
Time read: 8:00:01
